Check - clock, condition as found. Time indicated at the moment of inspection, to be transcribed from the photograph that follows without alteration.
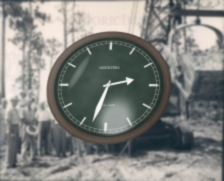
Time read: 2:33
